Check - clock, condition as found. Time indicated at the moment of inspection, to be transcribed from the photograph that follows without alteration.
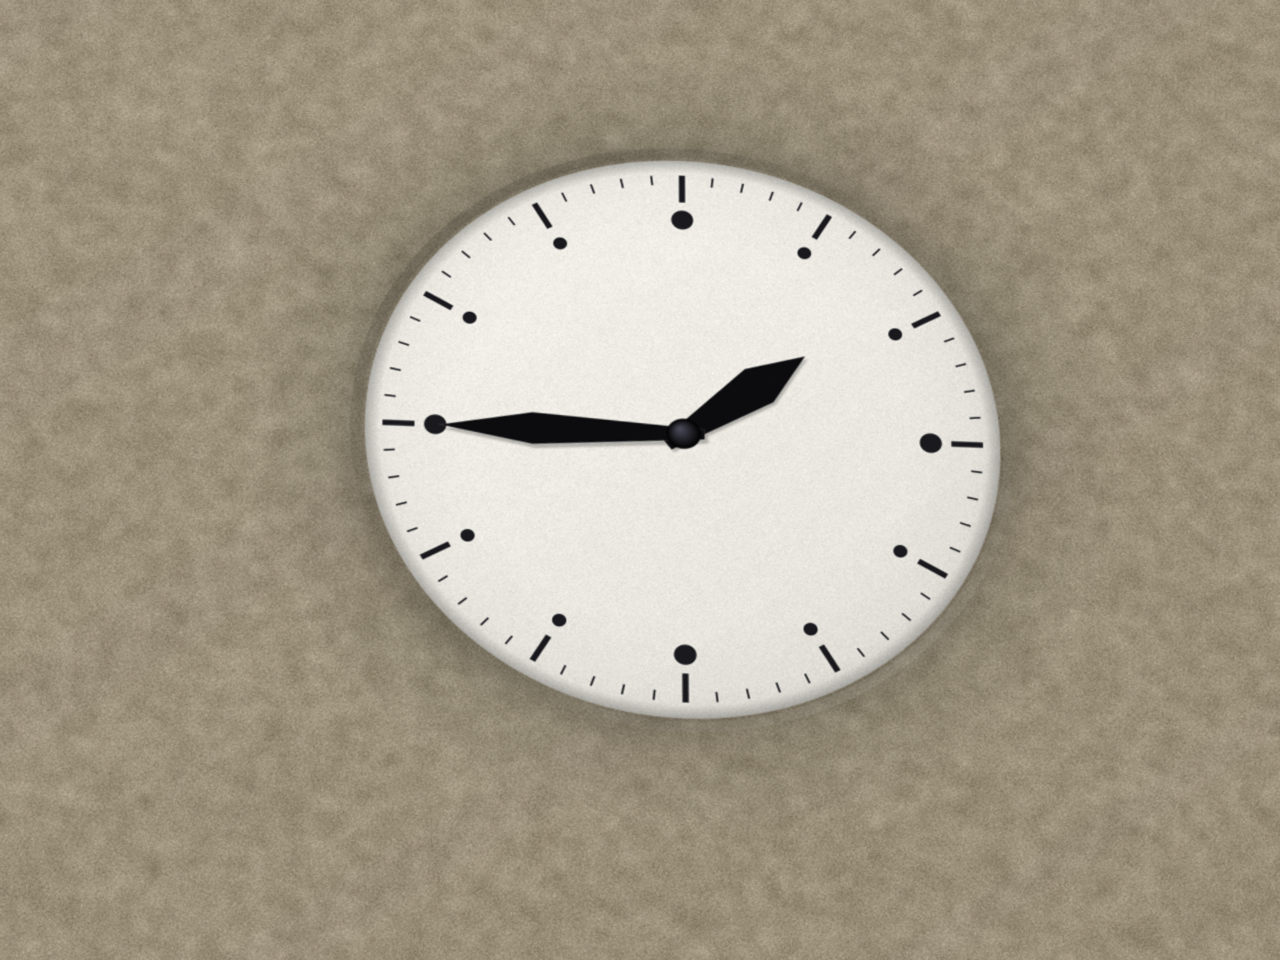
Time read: 1:45
